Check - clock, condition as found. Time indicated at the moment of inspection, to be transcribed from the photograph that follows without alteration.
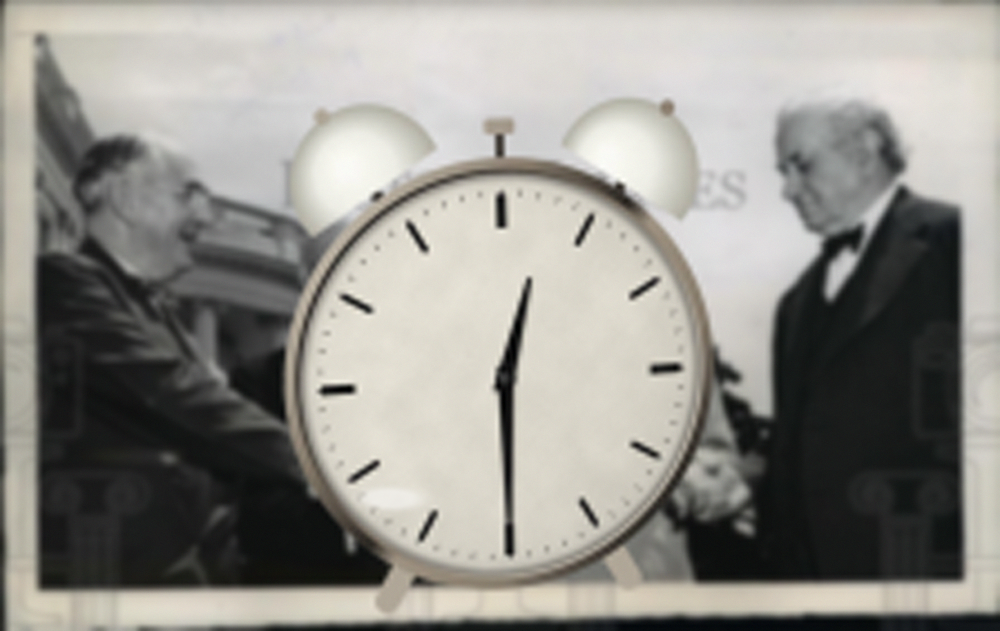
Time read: 12:30
